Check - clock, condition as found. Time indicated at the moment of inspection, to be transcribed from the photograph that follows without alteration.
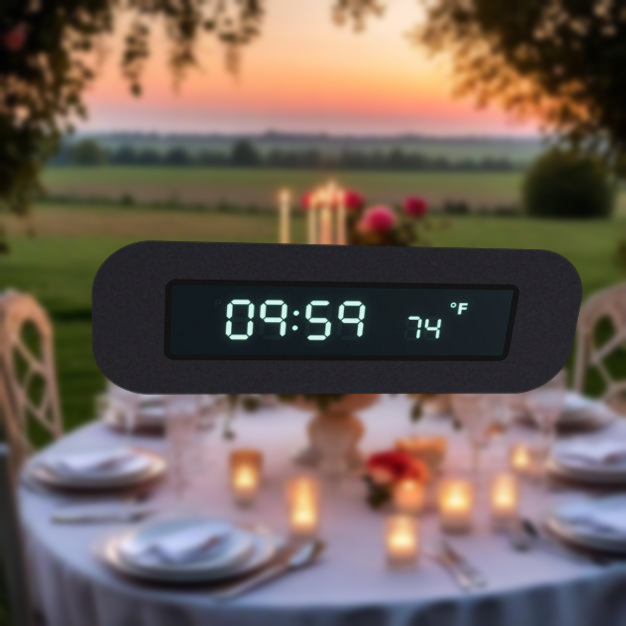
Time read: 9:59
